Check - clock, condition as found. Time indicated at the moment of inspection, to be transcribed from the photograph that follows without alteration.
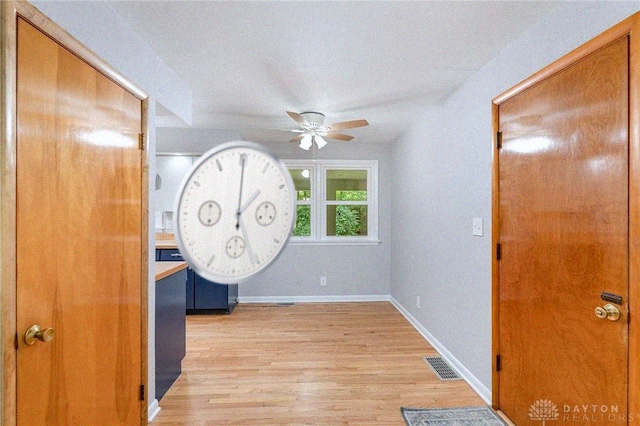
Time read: 1:26
